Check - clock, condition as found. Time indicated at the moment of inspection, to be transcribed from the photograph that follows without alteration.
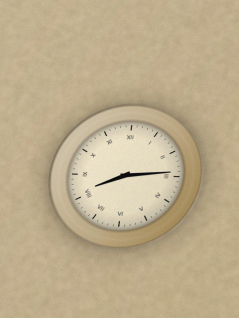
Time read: 8:14
